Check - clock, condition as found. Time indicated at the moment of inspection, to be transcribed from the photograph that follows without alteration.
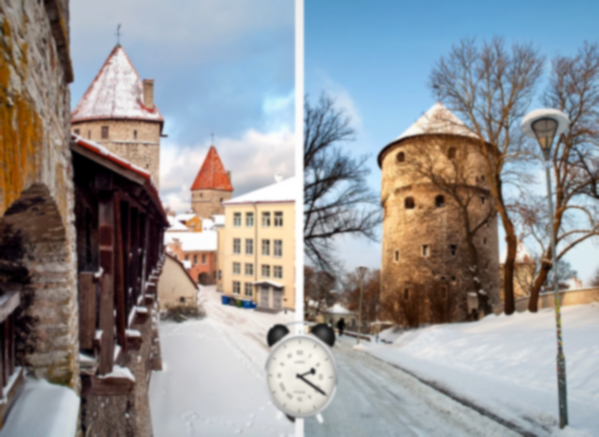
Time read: 2:20
